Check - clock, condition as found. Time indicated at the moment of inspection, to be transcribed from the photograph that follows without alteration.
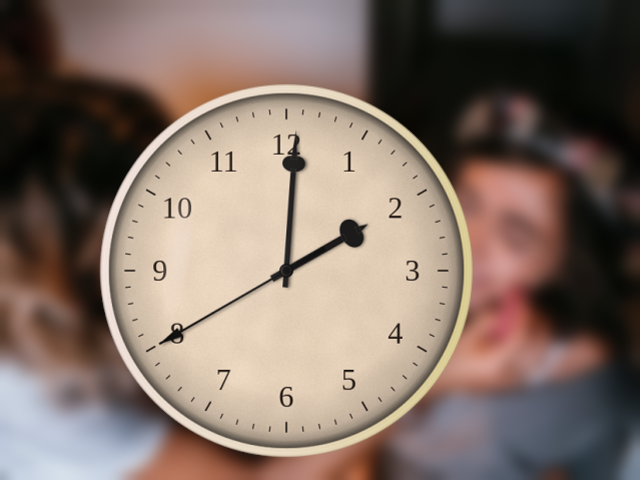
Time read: 2:00:40
